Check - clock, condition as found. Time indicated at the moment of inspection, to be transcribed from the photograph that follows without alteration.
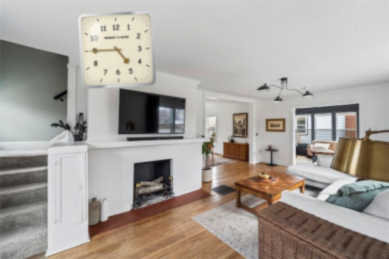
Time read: 4:45
